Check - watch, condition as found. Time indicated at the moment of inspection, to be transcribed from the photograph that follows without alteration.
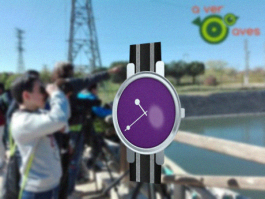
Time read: 10:39
